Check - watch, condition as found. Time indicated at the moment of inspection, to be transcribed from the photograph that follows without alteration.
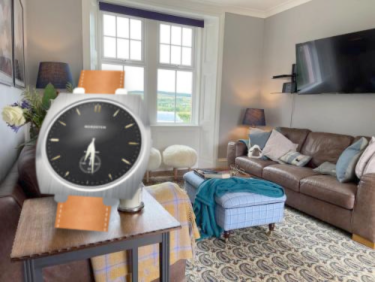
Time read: 6:29
